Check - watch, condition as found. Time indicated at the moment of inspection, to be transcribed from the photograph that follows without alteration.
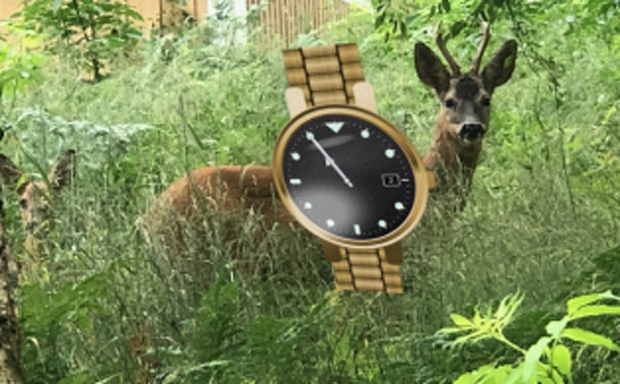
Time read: 10:55
